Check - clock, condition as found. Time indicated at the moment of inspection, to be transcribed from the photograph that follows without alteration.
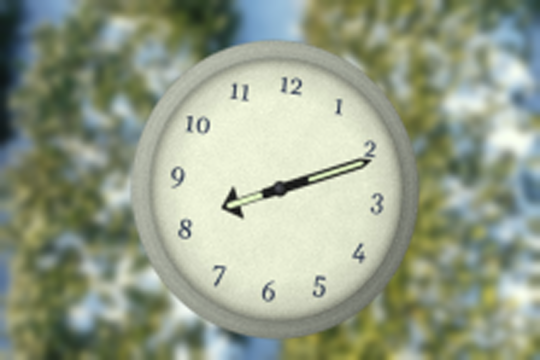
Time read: 8:11
